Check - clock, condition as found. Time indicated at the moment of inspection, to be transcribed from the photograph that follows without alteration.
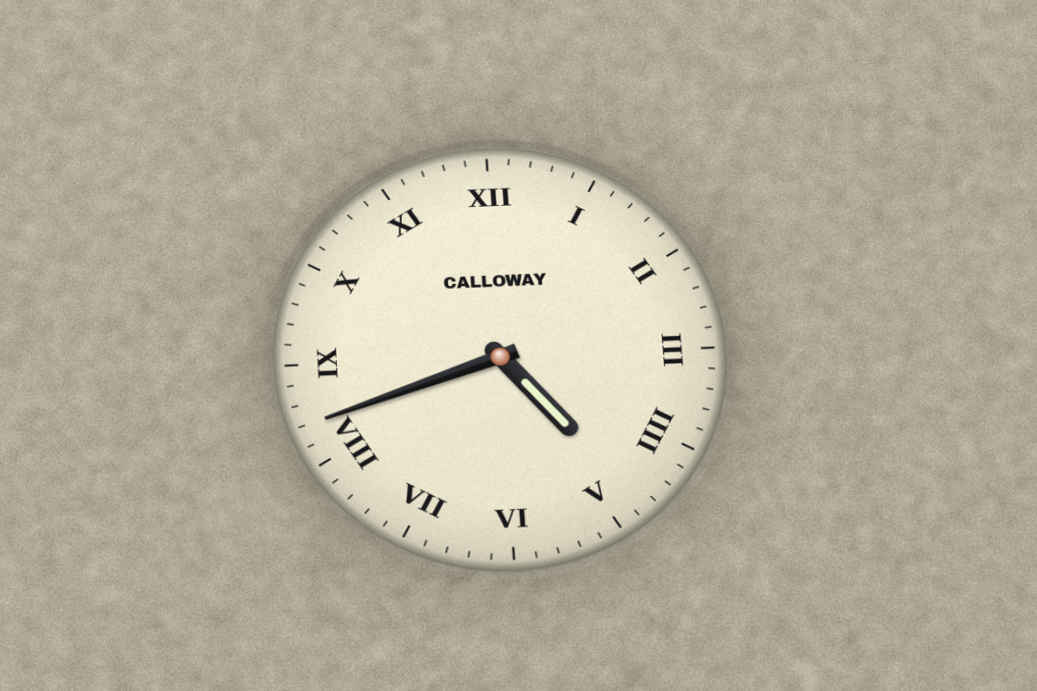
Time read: 4:42
